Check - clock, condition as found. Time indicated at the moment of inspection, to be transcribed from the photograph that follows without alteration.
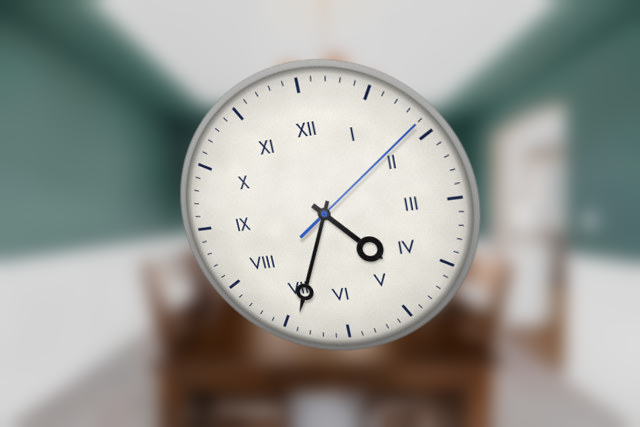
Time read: 4:34:09
